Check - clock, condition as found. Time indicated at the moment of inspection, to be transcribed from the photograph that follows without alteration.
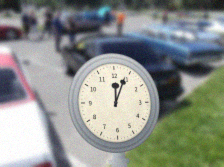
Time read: 12:04
